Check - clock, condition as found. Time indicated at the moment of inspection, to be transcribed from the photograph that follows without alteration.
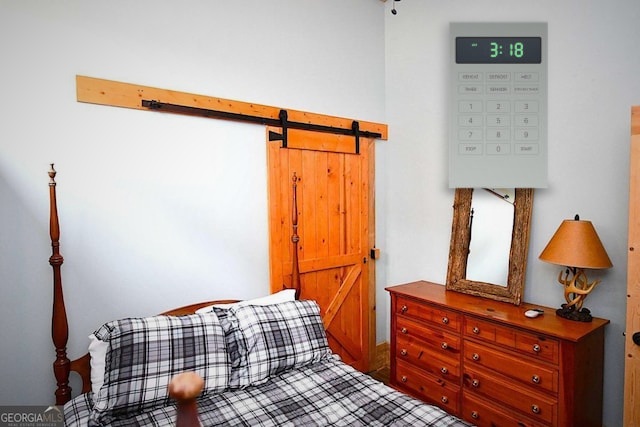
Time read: 3:18
